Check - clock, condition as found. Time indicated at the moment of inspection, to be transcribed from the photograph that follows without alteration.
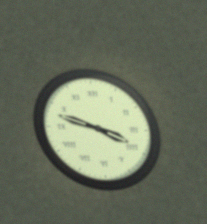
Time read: 3:48
